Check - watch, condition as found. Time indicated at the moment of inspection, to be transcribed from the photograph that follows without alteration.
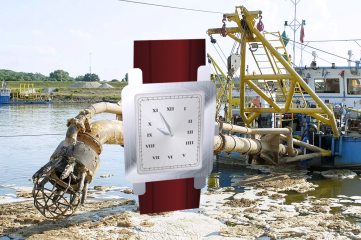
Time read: 9:56
